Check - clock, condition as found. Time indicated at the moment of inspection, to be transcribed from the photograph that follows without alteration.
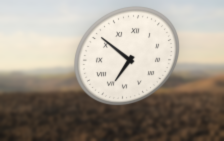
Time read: 6:51
